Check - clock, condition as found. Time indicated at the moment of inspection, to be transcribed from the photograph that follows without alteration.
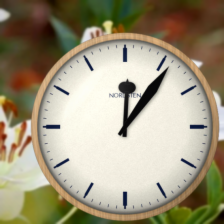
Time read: 12:06
